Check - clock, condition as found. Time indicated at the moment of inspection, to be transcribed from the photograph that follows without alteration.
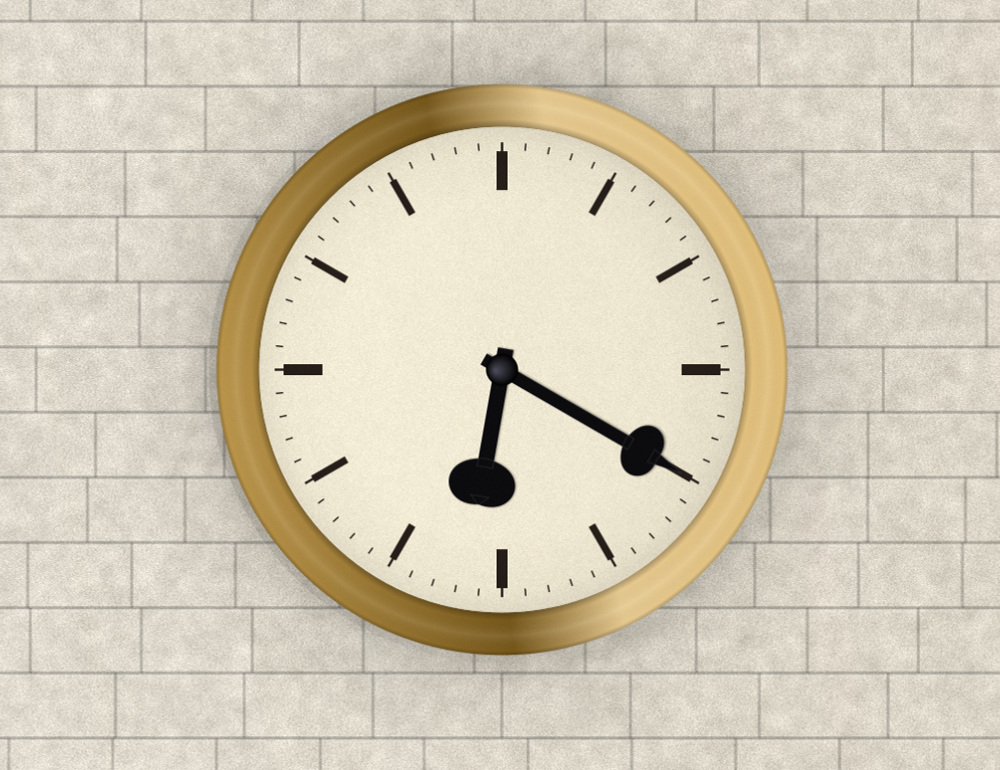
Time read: 6:20
